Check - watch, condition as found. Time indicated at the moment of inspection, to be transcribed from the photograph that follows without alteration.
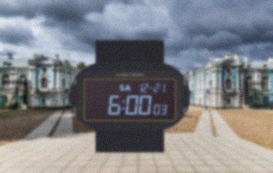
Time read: 6:00
